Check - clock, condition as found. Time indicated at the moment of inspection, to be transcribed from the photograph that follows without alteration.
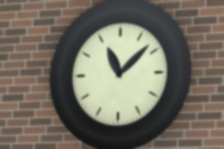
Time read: 11:08
